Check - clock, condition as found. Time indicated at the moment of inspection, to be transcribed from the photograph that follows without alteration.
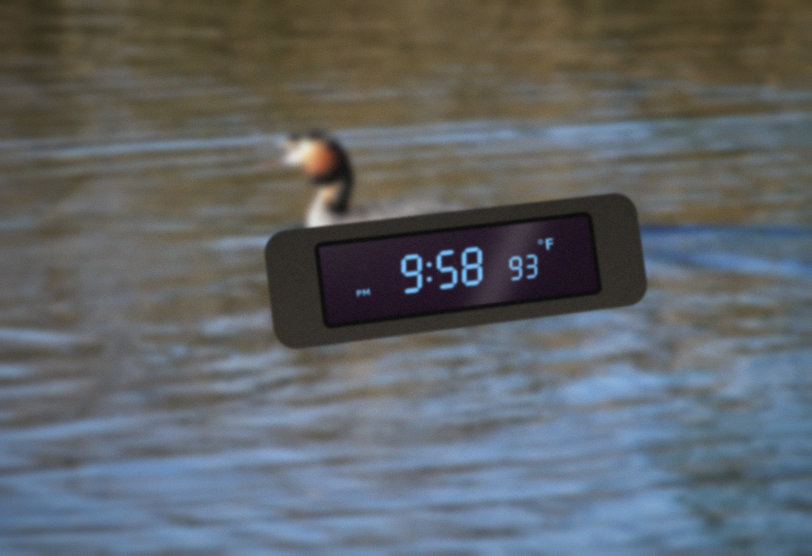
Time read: 9:58
